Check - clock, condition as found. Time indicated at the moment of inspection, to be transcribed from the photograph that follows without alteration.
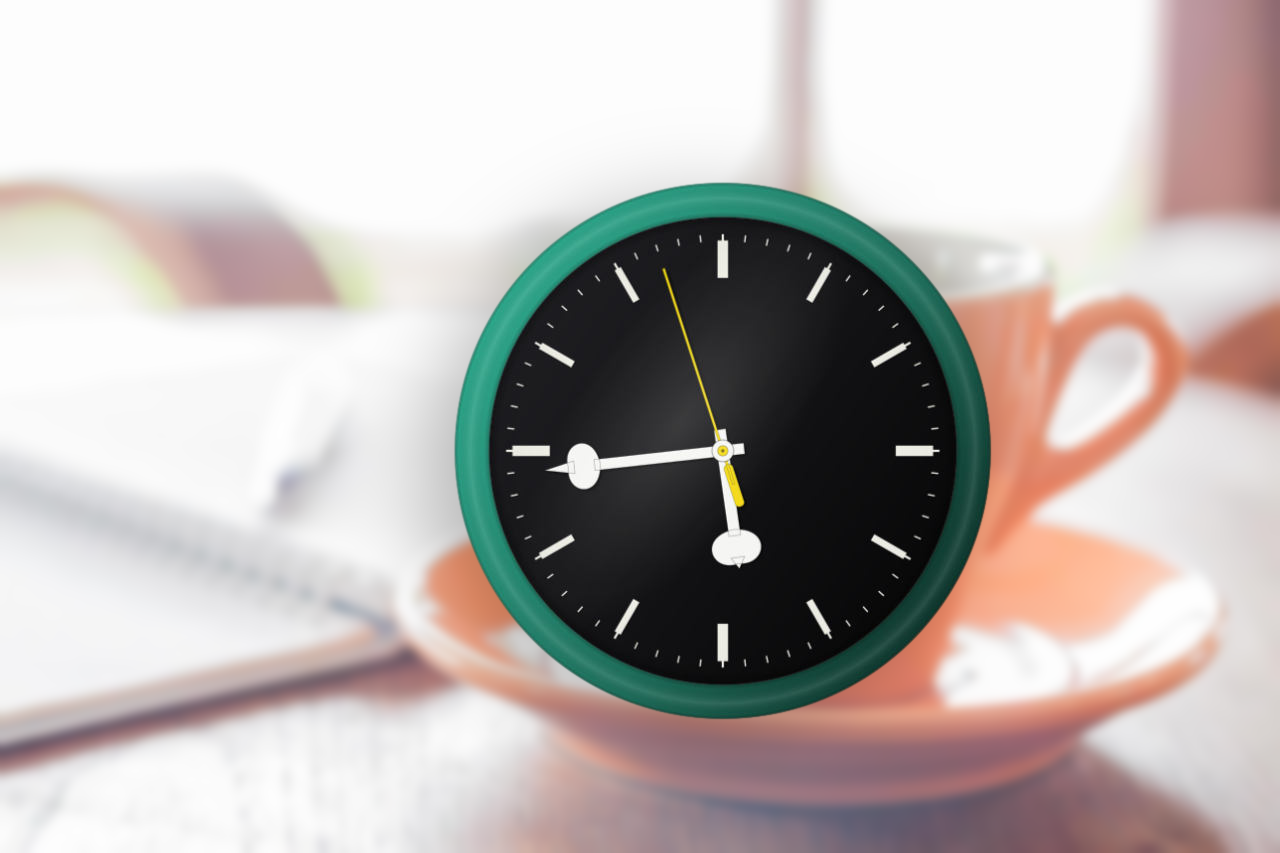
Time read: 5:43:57
